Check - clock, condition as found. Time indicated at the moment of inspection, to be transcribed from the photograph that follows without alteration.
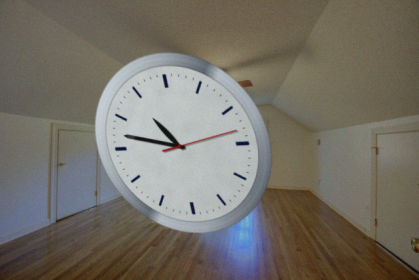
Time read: 10:47:13
